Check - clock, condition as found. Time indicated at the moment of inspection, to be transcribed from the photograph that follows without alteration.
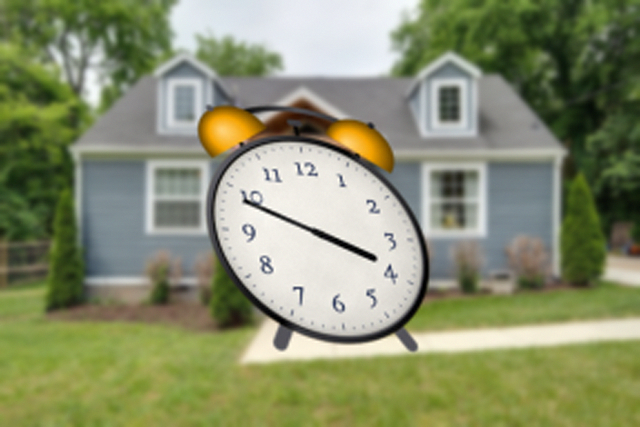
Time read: 3:49
